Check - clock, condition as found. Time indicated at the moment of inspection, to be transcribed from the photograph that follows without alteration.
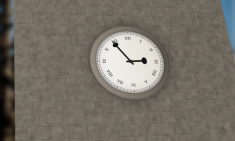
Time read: 2:54
